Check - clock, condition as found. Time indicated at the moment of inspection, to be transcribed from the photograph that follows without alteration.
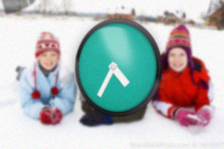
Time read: 4:35
